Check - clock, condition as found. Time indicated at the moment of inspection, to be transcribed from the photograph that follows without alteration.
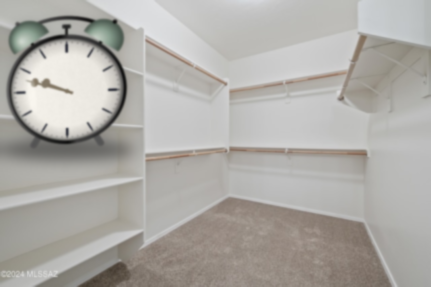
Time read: 9:48
